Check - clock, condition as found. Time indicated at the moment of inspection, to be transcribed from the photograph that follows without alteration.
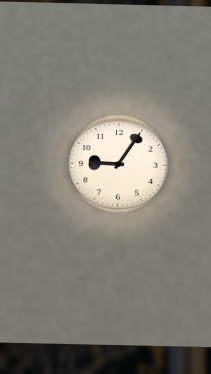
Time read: 9:05
